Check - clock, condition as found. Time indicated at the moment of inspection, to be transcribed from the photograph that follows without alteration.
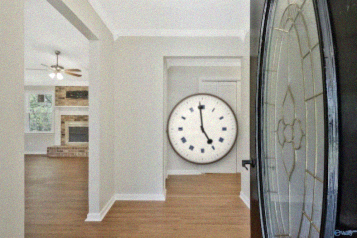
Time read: 4:59
